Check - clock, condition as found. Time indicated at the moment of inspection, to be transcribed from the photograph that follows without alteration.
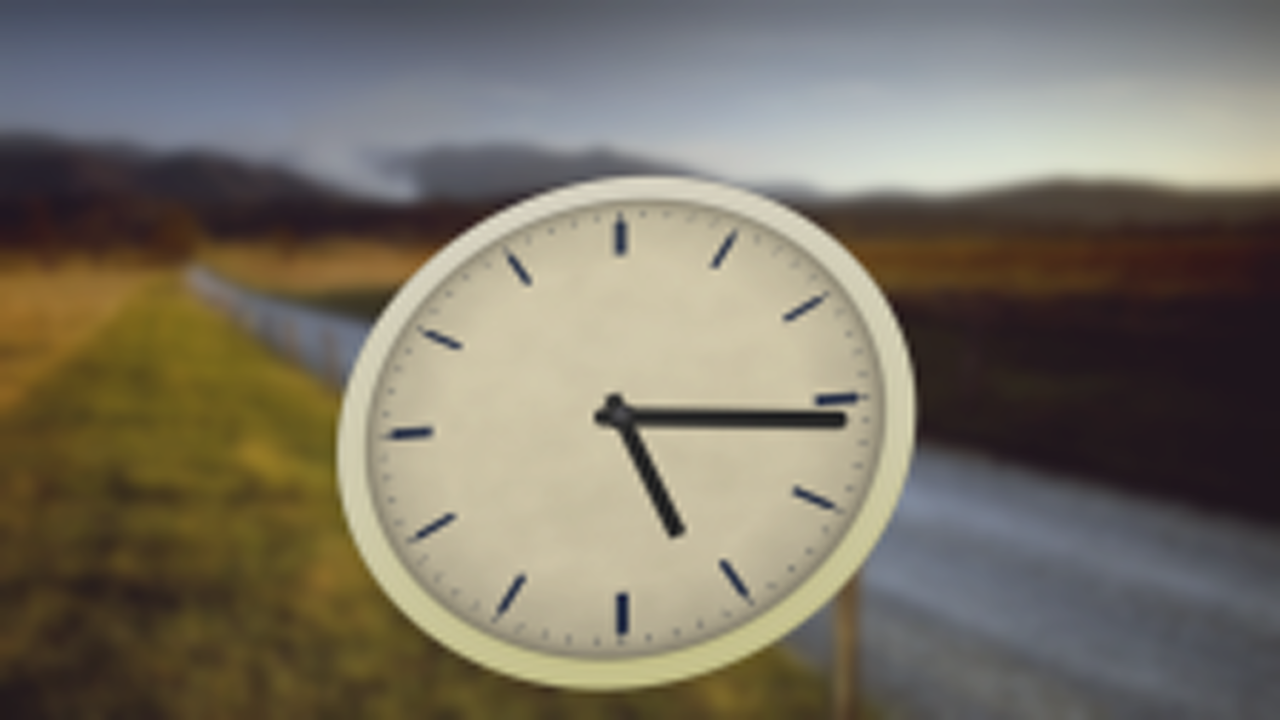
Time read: 5:16
